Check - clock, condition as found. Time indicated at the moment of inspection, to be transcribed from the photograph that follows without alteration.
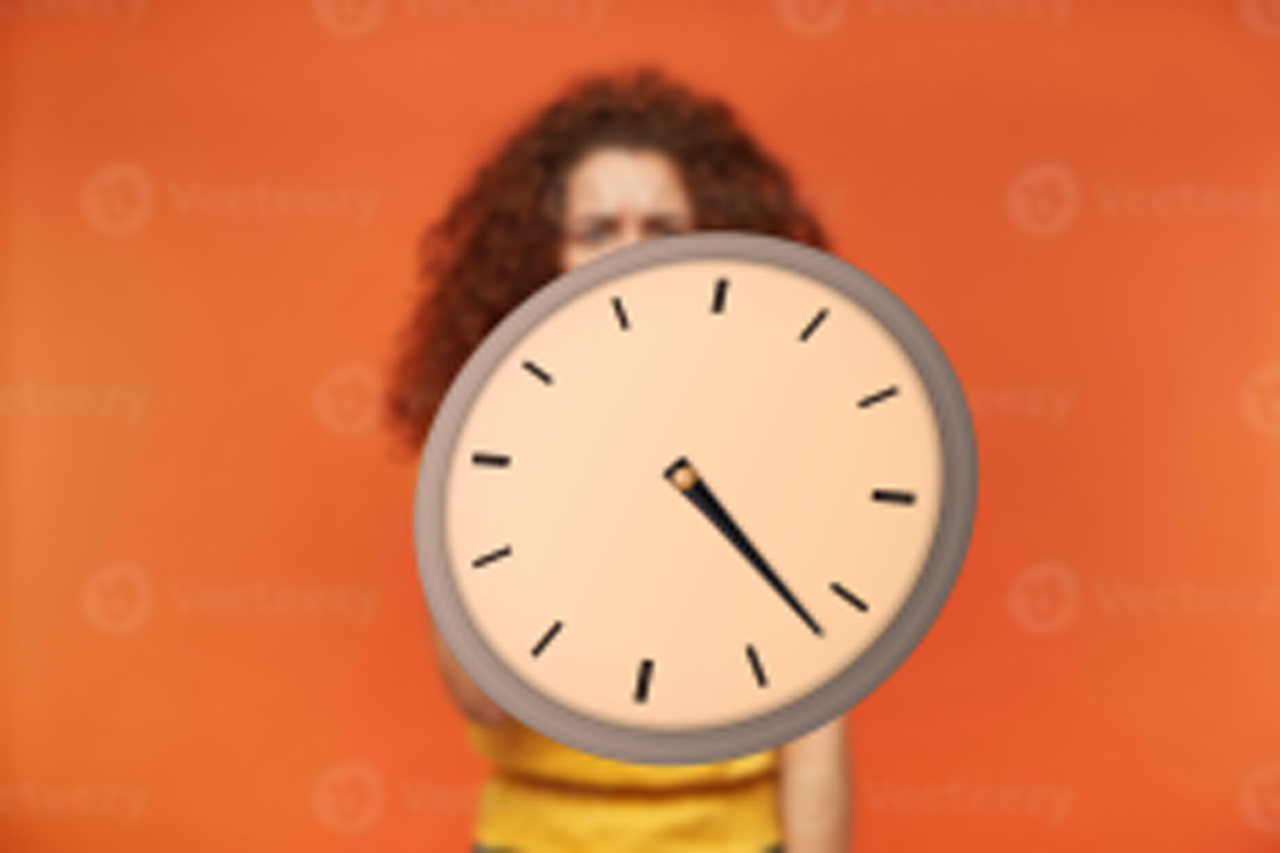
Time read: 4:22
